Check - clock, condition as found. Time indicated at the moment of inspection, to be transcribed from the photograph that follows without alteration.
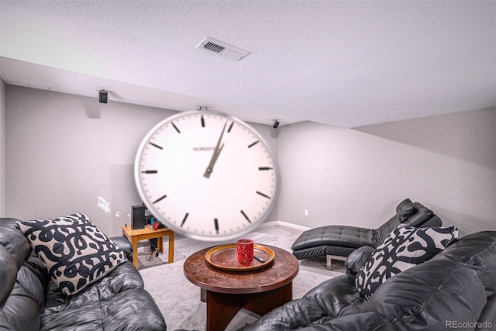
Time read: 1:04
